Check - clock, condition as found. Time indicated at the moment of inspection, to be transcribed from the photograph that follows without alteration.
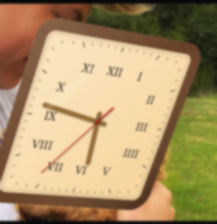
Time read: 5:46:36
